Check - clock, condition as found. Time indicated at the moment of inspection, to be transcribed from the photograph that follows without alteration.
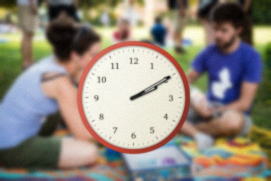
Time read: 2:10
